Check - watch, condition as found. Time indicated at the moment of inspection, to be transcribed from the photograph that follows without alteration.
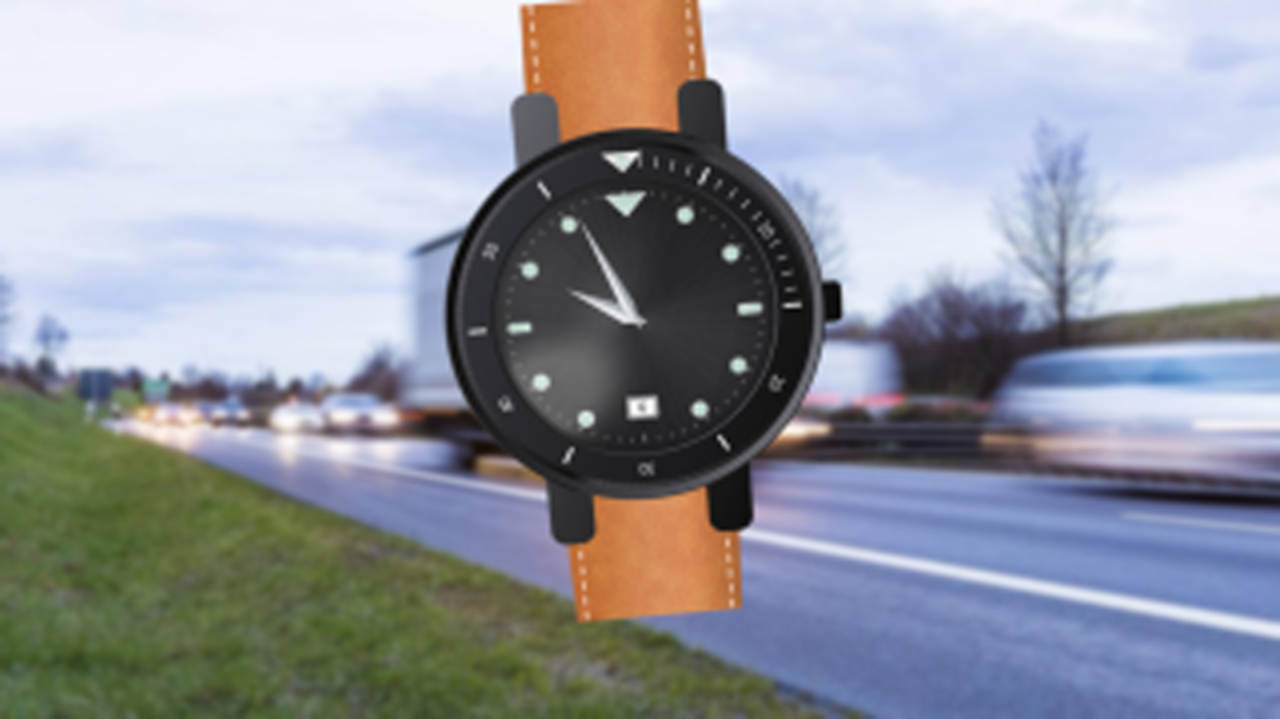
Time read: 9:56
